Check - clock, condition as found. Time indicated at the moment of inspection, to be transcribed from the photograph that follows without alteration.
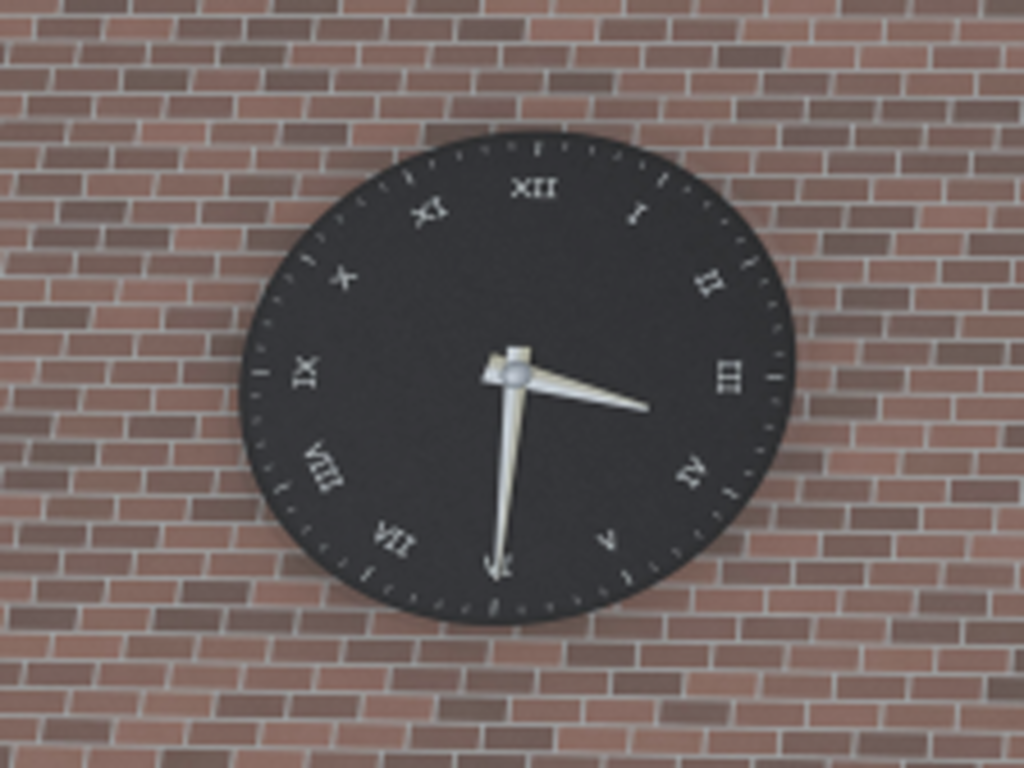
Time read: 3:30
